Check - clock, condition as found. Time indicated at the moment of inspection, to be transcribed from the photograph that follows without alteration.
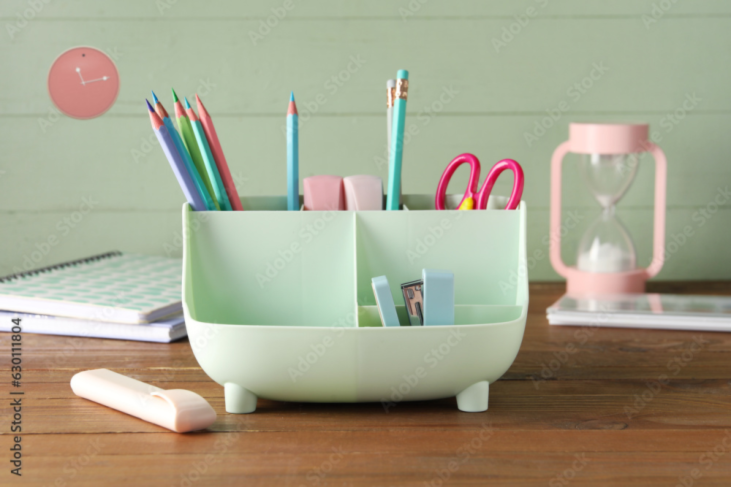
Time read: 11:13
